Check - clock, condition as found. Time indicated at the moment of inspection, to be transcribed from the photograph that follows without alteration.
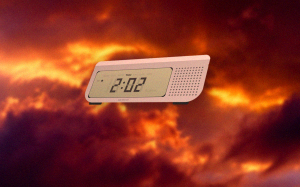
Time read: 2:02
